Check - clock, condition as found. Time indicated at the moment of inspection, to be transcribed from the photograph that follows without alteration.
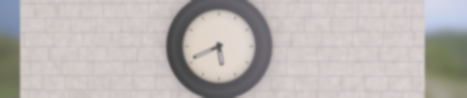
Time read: 5:41
